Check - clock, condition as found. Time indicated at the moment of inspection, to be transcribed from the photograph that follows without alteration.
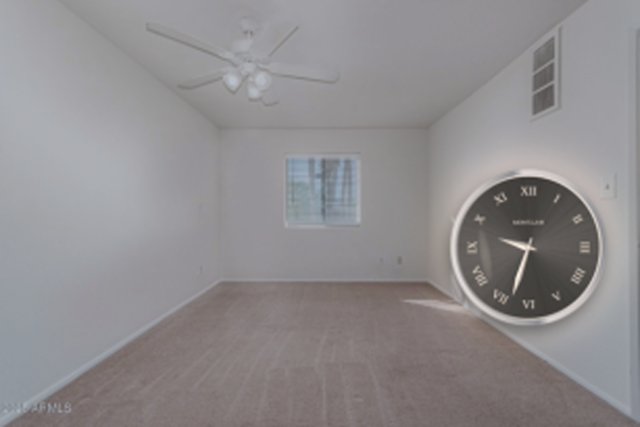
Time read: 9:33
